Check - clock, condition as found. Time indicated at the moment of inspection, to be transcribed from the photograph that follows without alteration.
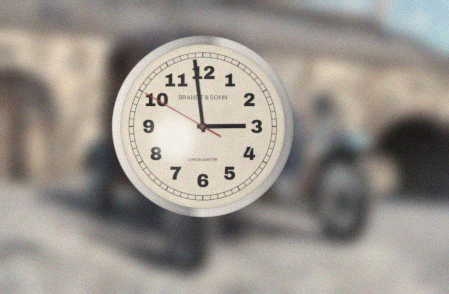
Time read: 2:58:50
